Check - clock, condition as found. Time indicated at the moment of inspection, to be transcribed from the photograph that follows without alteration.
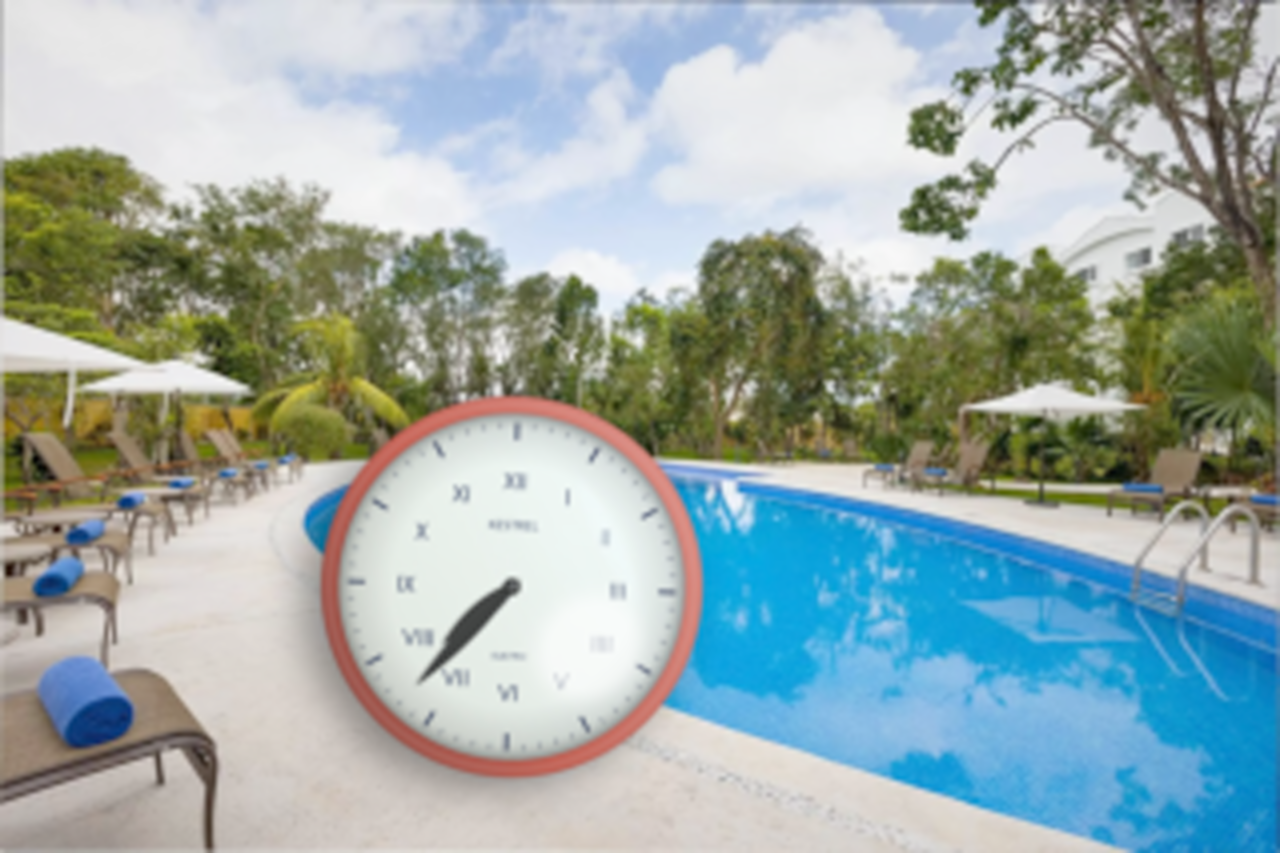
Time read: 7:37
